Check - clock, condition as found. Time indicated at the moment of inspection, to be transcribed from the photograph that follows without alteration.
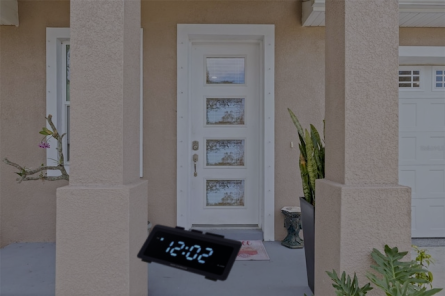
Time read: 12:02
